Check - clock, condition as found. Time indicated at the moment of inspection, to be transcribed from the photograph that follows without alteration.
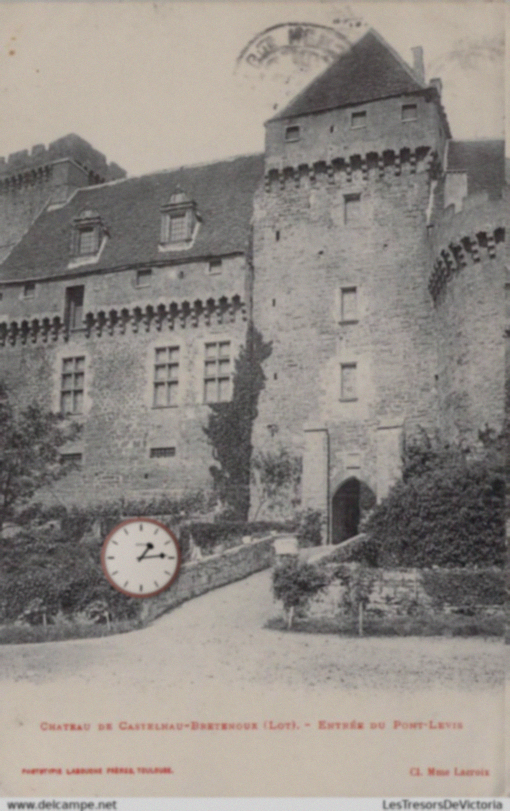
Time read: 1:14
